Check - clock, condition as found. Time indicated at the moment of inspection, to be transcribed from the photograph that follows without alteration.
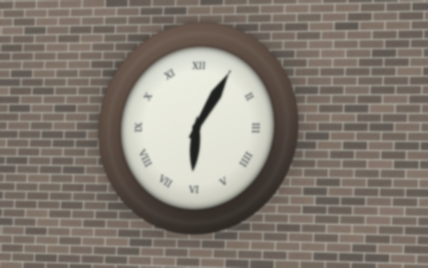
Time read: 6:05
